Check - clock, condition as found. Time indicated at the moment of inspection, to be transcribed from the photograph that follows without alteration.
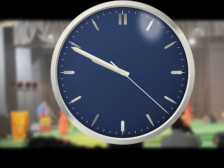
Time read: 9:49:22
